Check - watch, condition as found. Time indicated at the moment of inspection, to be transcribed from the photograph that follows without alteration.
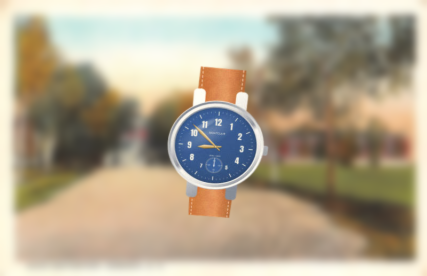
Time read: 8:52
